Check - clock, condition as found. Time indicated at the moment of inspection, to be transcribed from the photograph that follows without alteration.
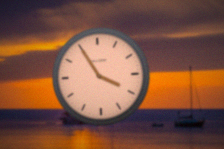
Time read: 3:55
